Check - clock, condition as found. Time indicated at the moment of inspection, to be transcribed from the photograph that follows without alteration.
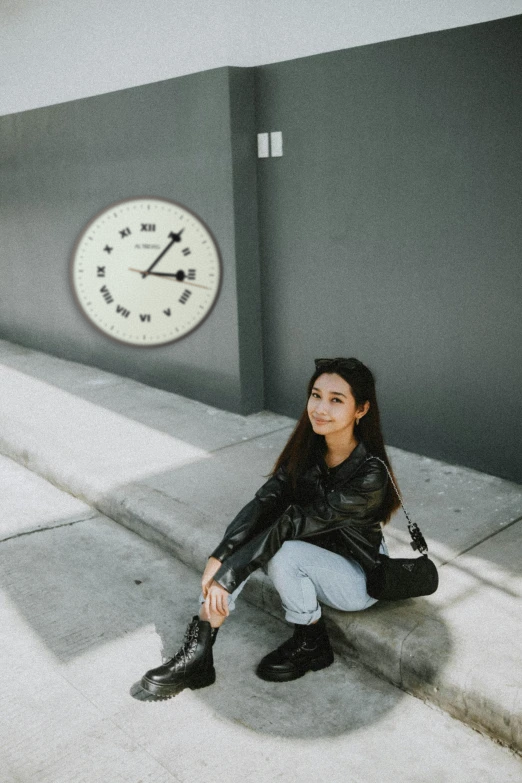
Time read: 3:06:17
